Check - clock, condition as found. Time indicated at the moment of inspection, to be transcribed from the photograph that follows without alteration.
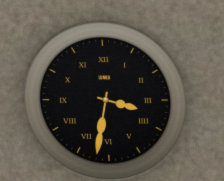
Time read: 3:32
